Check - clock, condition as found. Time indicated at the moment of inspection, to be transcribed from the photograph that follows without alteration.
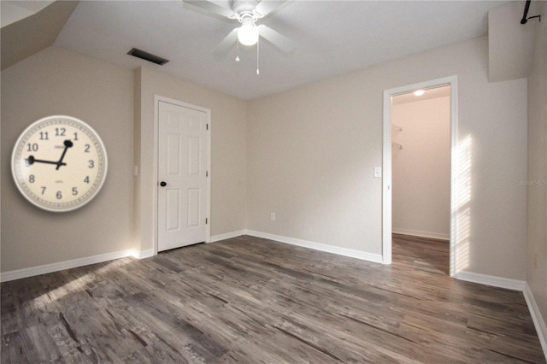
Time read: 12:46
